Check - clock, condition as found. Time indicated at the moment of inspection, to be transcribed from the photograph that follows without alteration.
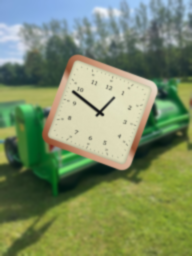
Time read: 12:48
